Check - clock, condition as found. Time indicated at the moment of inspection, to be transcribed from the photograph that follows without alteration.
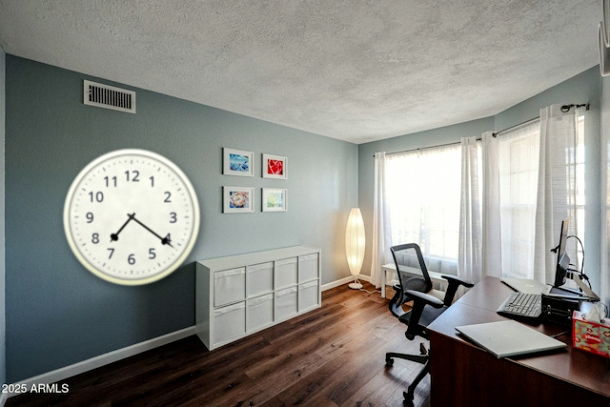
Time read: 7:21
